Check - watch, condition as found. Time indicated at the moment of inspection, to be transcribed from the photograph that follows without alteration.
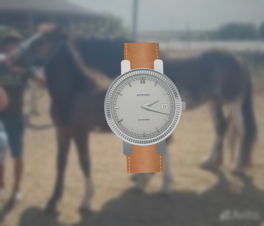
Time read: 2:18
